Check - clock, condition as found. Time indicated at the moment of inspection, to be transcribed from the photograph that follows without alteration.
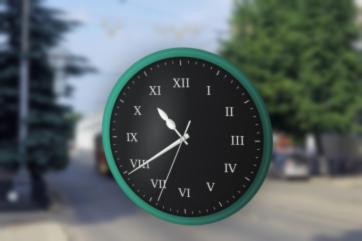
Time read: 10:39:34
